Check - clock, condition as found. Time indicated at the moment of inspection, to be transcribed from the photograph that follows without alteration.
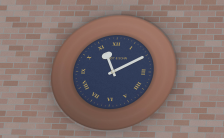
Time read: 11:10
